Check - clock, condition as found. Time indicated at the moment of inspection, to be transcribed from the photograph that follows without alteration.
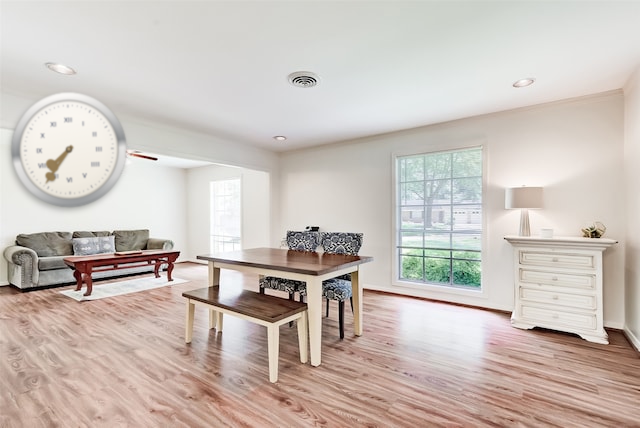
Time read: 7:36
